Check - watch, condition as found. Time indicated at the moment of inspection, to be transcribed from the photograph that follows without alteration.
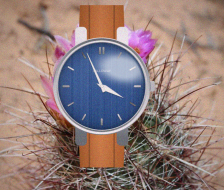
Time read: 3:56
